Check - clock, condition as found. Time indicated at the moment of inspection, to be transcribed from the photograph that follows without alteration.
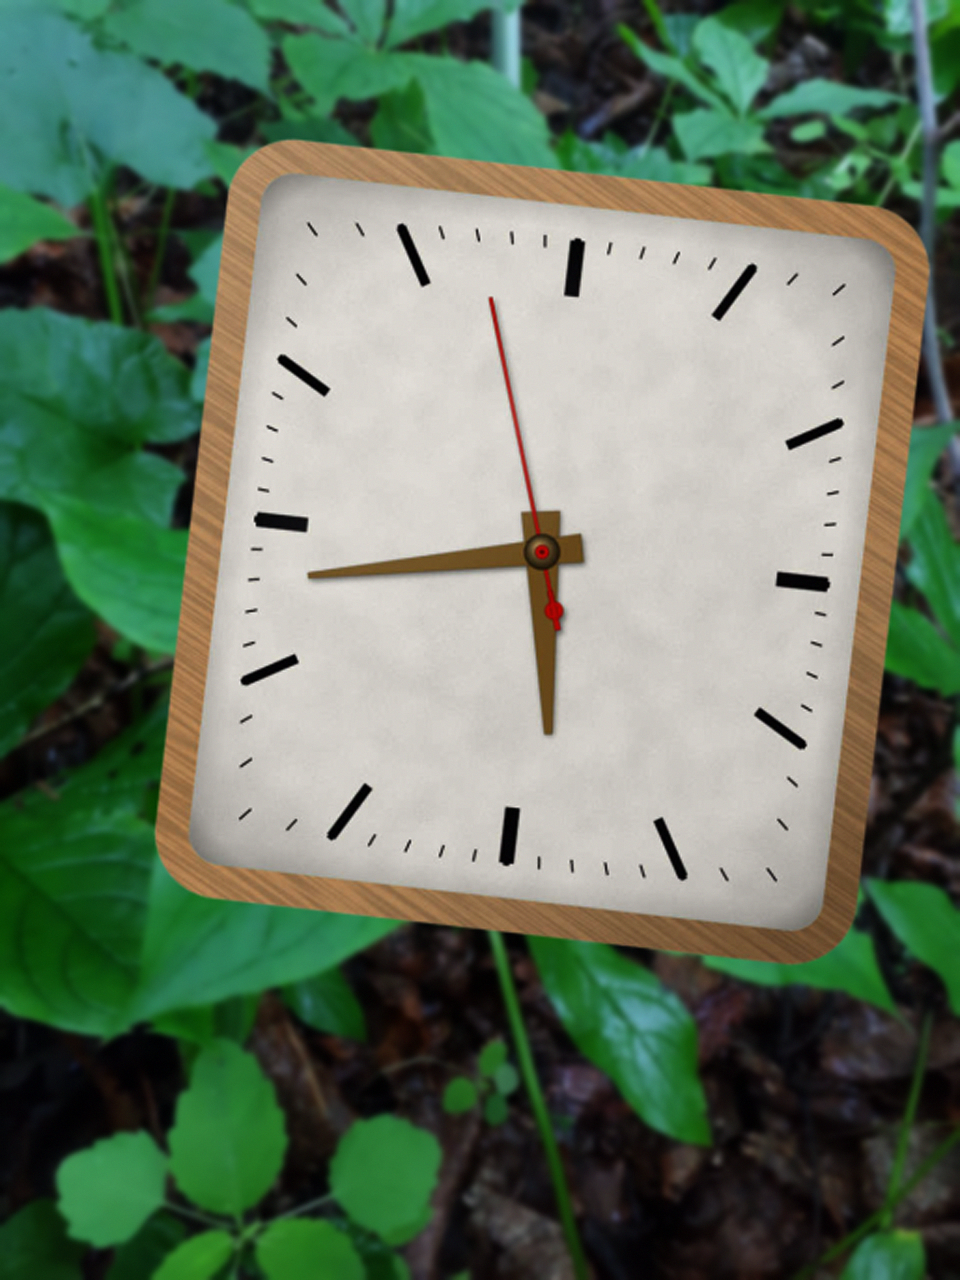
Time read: 5:42:57
